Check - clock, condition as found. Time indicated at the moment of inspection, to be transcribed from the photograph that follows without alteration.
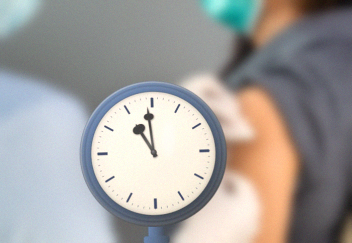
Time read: 10:59
